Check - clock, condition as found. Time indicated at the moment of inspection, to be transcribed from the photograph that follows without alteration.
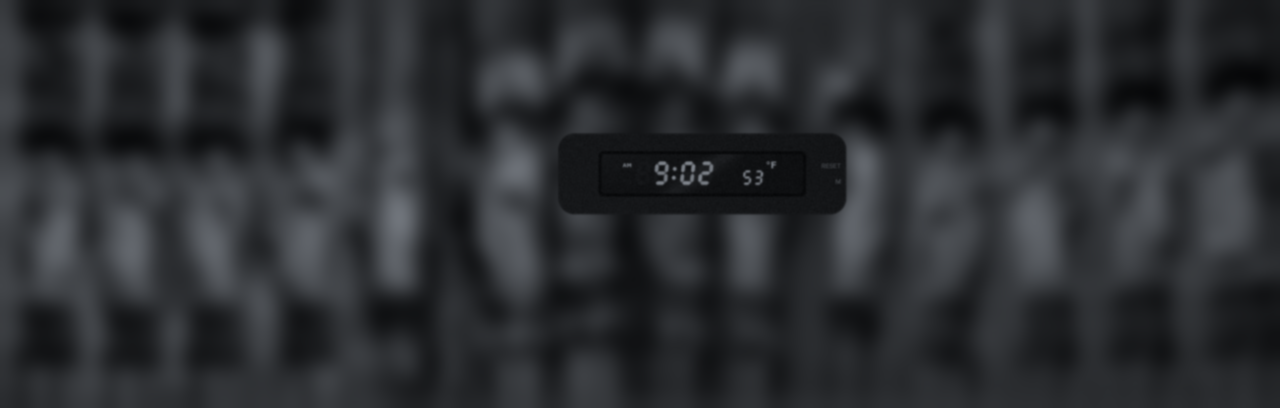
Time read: 9:02
